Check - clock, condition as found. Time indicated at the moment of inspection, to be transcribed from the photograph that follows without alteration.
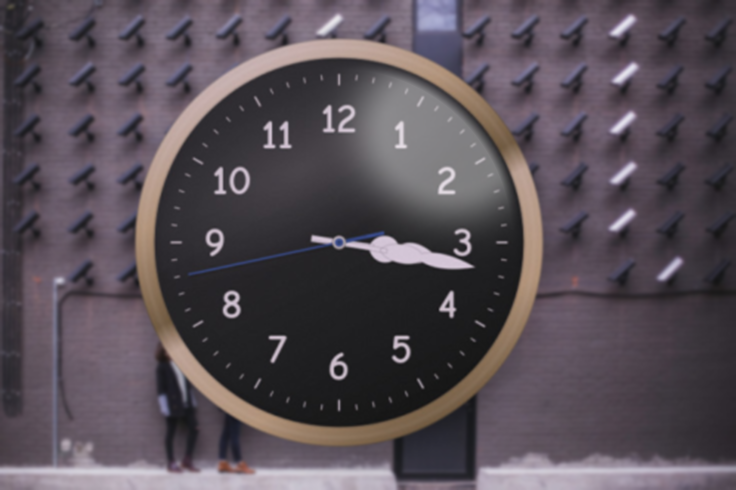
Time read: 3:16:43
